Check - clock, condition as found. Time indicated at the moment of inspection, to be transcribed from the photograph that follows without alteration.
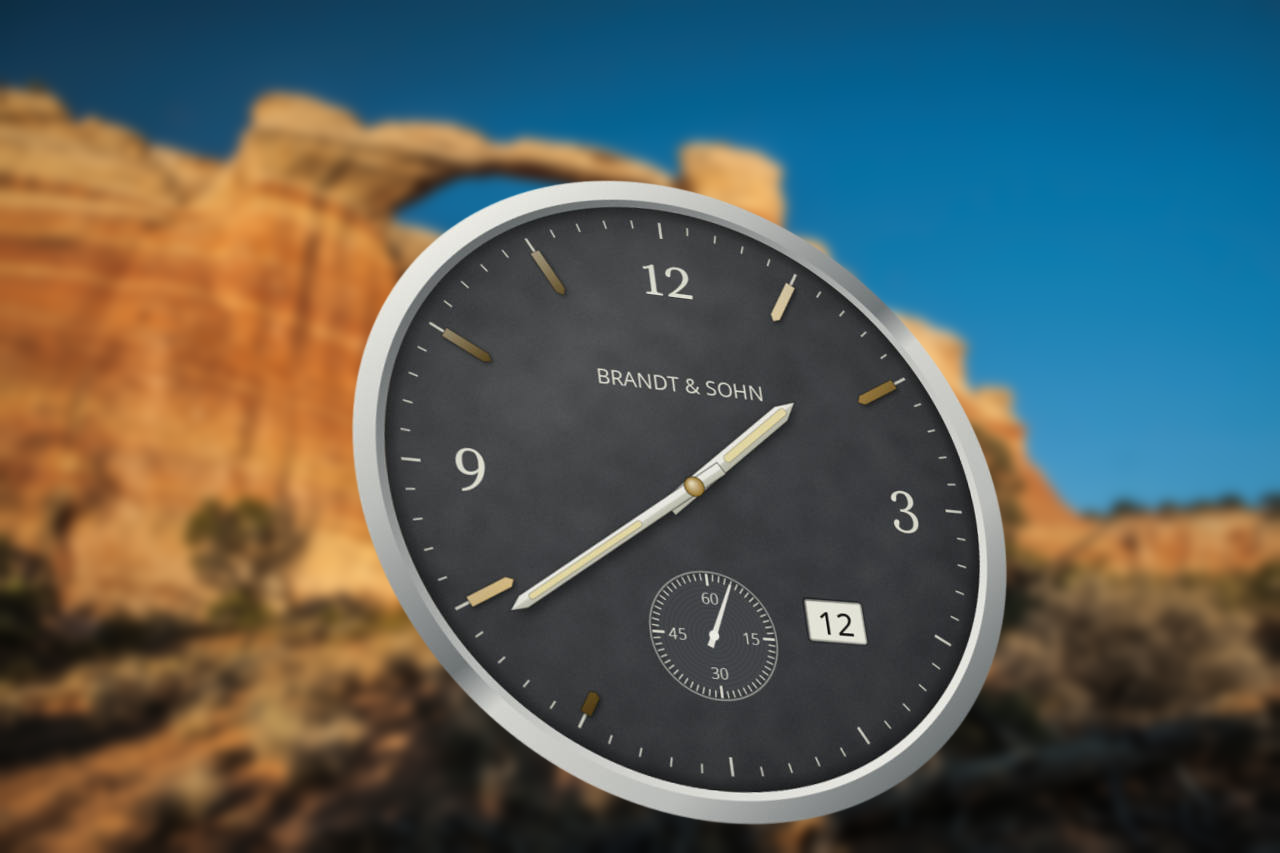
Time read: 1:39:04
